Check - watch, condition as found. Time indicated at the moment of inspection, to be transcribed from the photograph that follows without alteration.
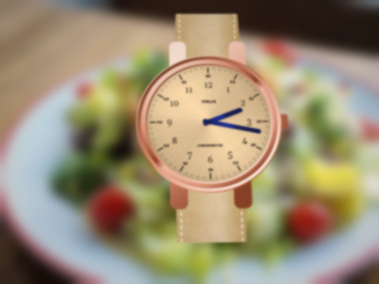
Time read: 2:17
